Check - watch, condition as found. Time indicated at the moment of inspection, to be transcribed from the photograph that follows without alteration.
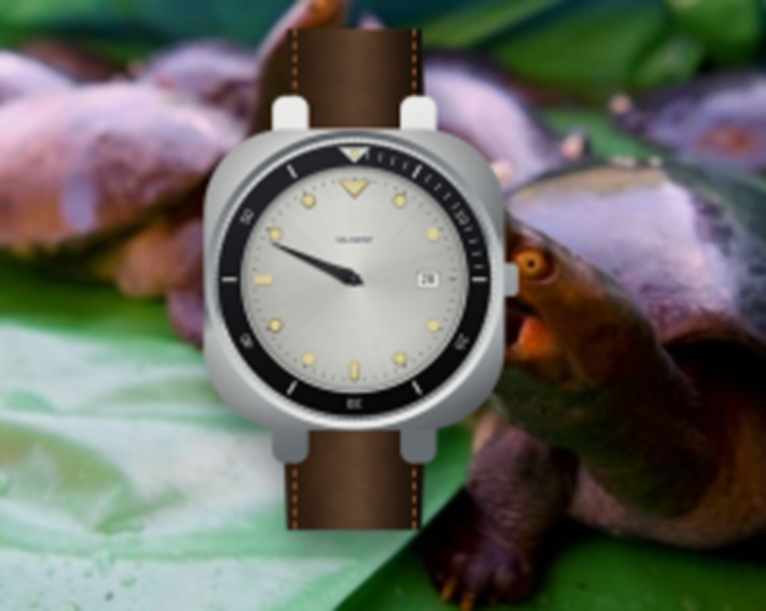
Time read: 9:49
